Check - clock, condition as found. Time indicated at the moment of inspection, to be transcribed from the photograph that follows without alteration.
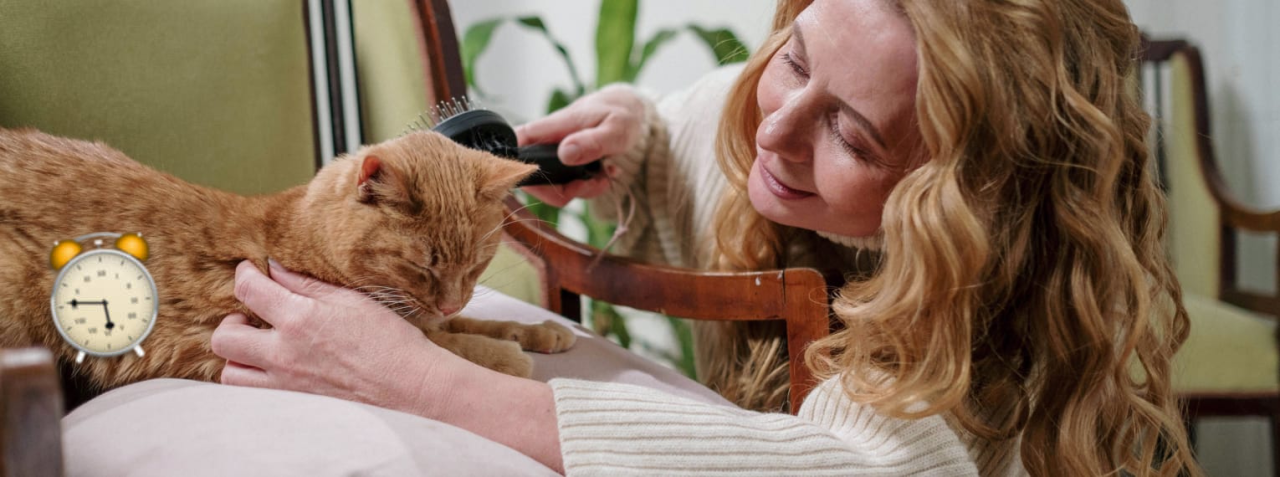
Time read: 5:46
